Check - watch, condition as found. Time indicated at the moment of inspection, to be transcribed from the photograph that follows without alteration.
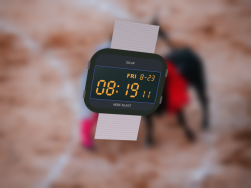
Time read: 8:19:11
